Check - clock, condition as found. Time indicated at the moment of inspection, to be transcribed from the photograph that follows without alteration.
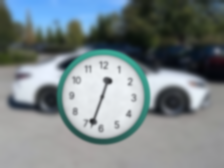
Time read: 12:33
